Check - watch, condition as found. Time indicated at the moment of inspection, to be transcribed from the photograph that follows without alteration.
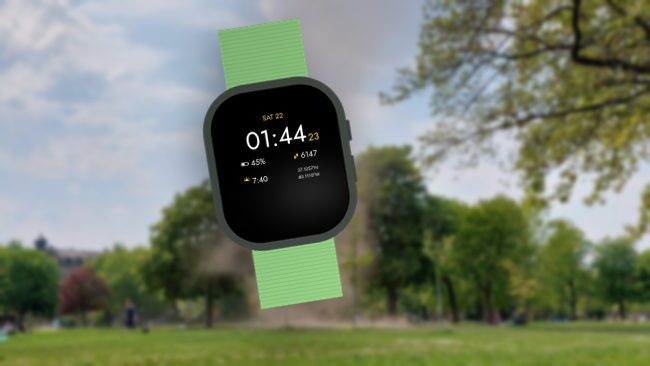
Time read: 1:44:23
